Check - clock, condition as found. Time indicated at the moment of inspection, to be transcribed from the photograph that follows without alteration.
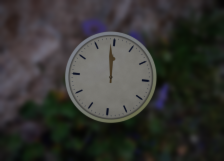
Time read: 11:59
